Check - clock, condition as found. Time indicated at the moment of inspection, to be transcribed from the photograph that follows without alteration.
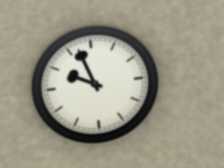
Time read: 9:57
